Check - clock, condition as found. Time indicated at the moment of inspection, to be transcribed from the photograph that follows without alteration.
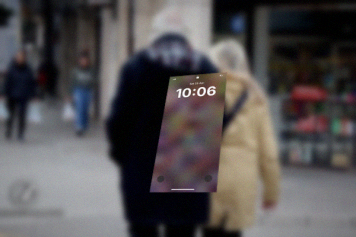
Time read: 10:06
